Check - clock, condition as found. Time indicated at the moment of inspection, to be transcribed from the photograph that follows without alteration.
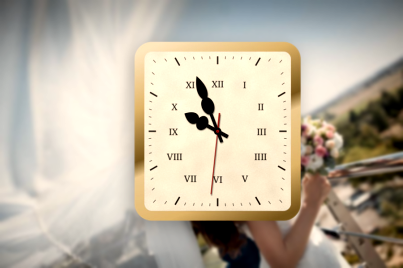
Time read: 9:56:31
